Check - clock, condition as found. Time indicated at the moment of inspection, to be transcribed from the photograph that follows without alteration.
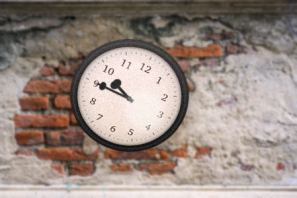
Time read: 9:45
